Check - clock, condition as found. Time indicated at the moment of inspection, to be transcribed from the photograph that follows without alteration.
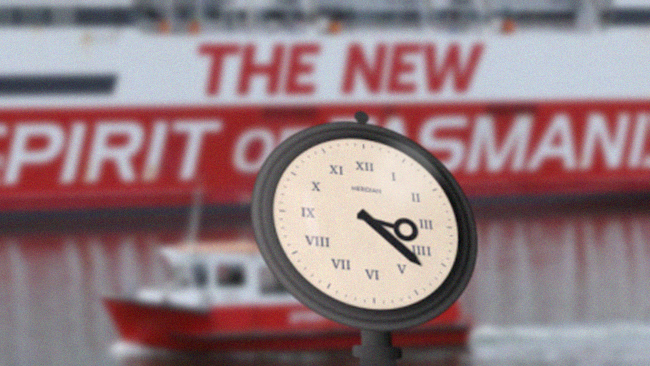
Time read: 3:22
